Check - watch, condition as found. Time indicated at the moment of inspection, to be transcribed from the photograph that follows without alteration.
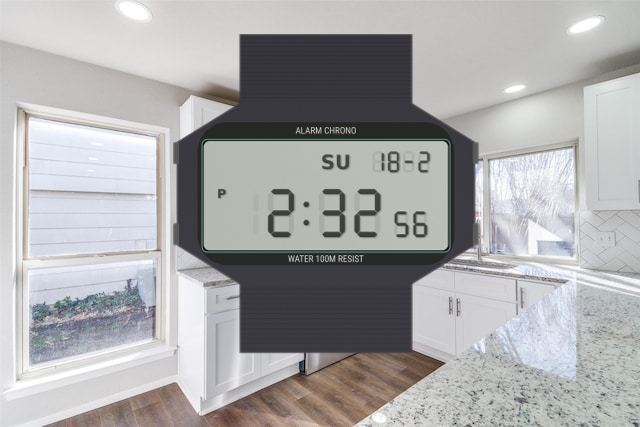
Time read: 2:32:56
